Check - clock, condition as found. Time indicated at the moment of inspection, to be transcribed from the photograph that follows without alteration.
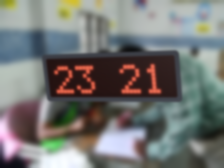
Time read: 23:21
